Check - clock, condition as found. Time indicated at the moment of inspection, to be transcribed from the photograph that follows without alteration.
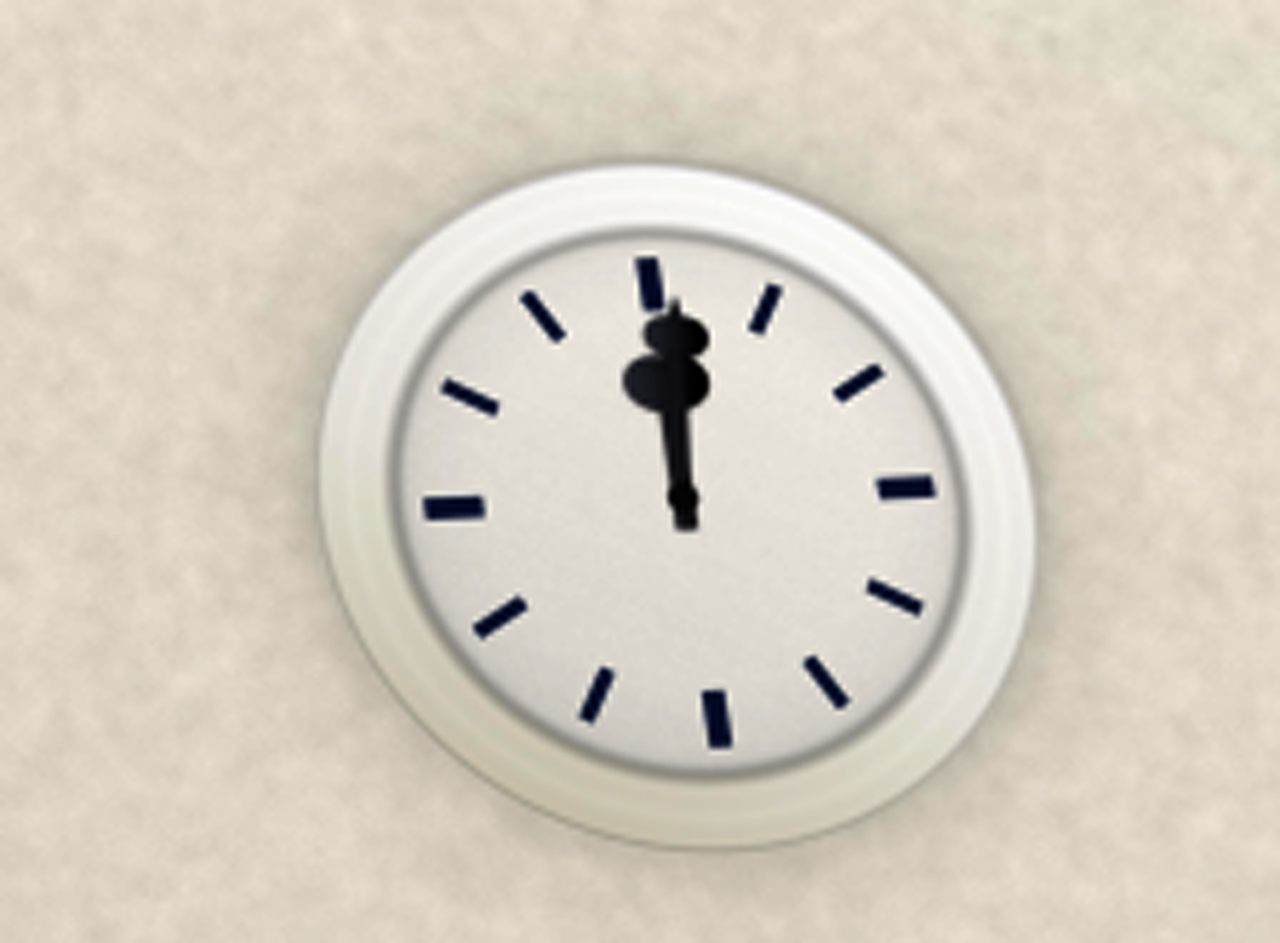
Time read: 12:01
